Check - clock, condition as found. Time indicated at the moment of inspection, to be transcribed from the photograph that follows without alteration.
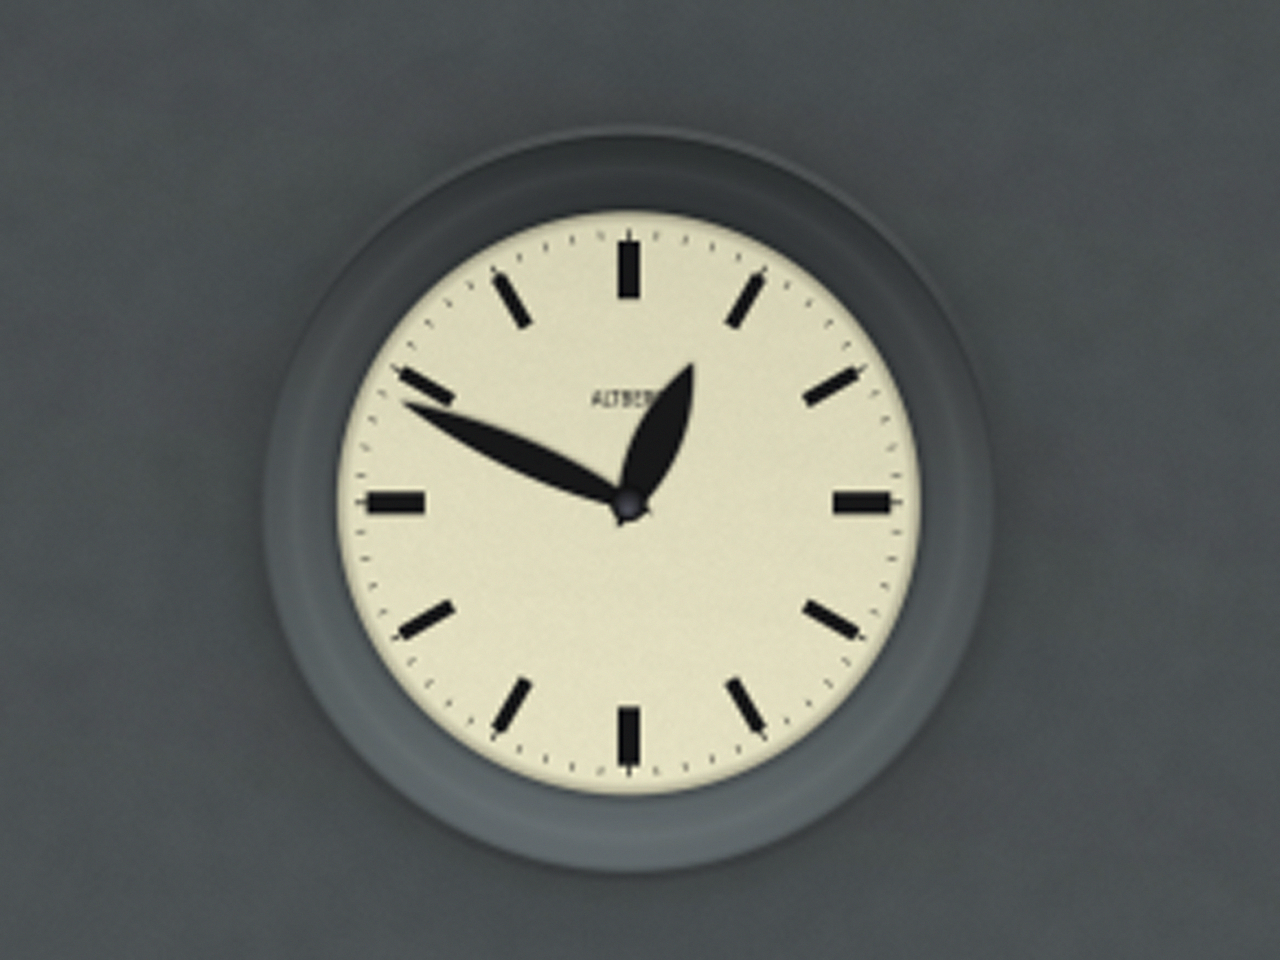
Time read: 12:49
